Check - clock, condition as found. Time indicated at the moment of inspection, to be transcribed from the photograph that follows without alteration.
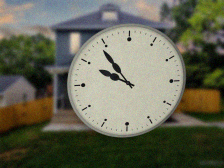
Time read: 9:54
